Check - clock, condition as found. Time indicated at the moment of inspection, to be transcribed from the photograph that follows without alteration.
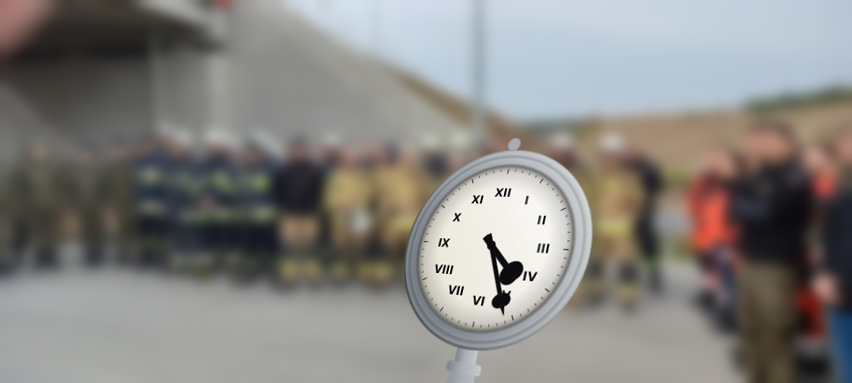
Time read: 4:26
